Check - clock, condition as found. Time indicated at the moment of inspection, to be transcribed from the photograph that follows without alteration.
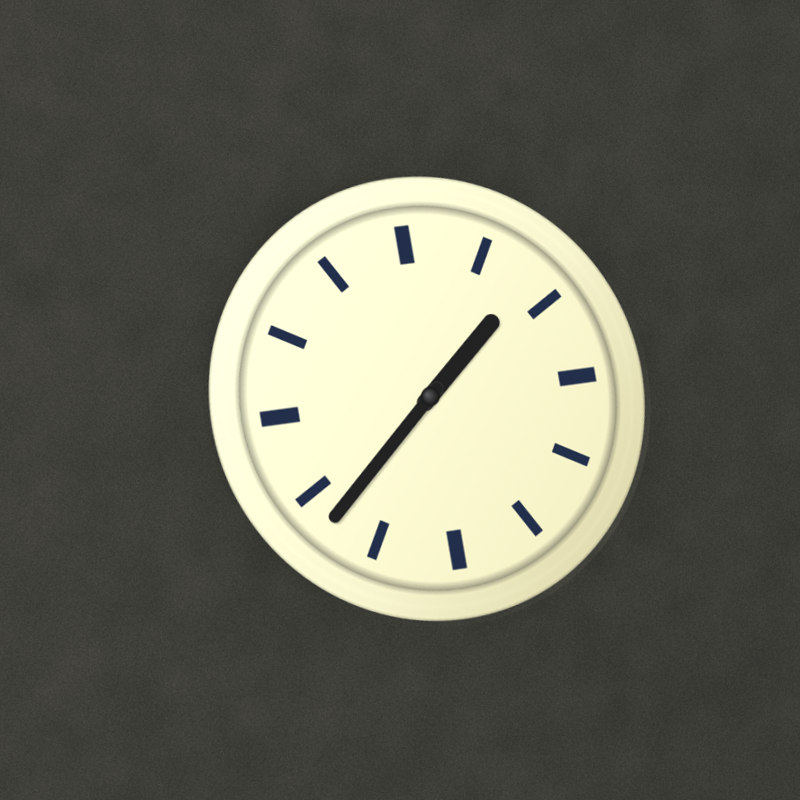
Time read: 1:38
